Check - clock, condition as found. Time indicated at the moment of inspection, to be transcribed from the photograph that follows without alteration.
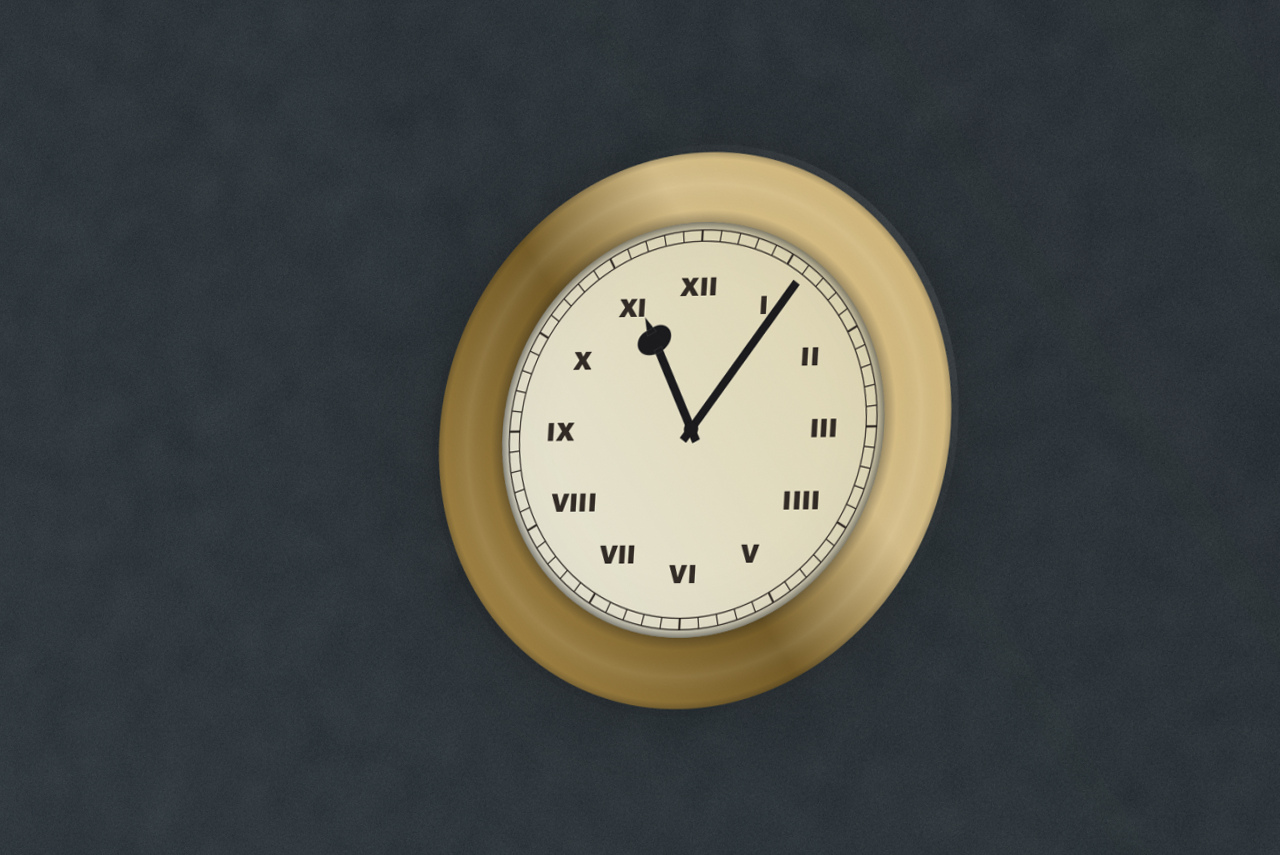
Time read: 11:06
